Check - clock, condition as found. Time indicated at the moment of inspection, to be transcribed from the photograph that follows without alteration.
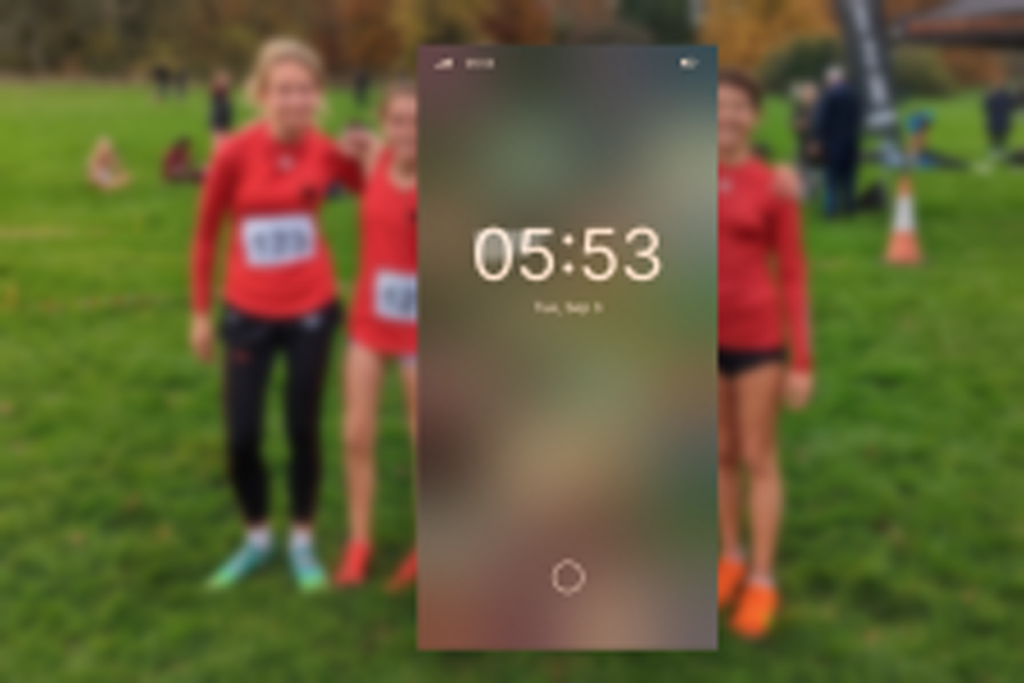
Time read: 5:53
